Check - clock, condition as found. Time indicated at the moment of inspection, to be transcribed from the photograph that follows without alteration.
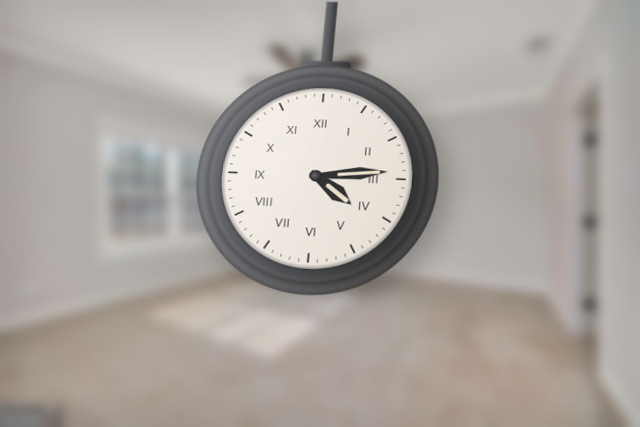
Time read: 4:14
